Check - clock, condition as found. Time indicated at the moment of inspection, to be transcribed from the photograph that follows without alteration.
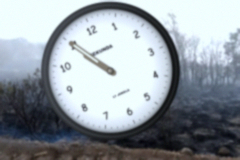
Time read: 10:55
